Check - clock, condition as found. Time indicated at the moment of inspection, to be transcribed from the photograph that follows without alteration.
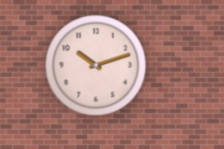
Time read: 10:12
